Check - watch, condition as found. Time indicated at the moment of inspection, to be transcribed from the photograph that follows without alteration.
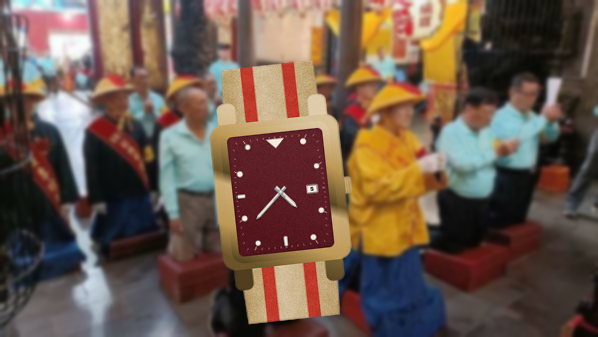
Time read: 4:38
